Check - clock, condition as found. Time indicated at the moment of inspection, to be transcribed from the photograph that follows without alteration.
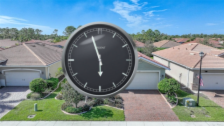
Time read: 5:57
